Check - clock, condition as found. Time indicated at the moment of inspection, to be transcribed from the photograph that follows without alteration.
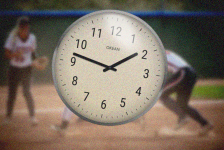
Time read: 1:47
